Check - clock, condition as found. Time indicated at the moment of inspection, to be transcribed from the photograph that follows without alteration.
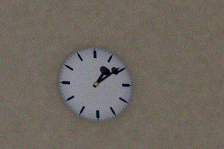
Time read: 1:09
